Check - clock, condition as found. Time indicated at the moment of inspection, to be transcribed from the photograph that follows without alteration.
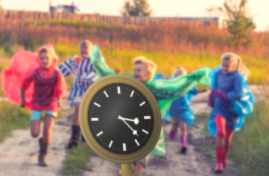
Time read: 3:23
